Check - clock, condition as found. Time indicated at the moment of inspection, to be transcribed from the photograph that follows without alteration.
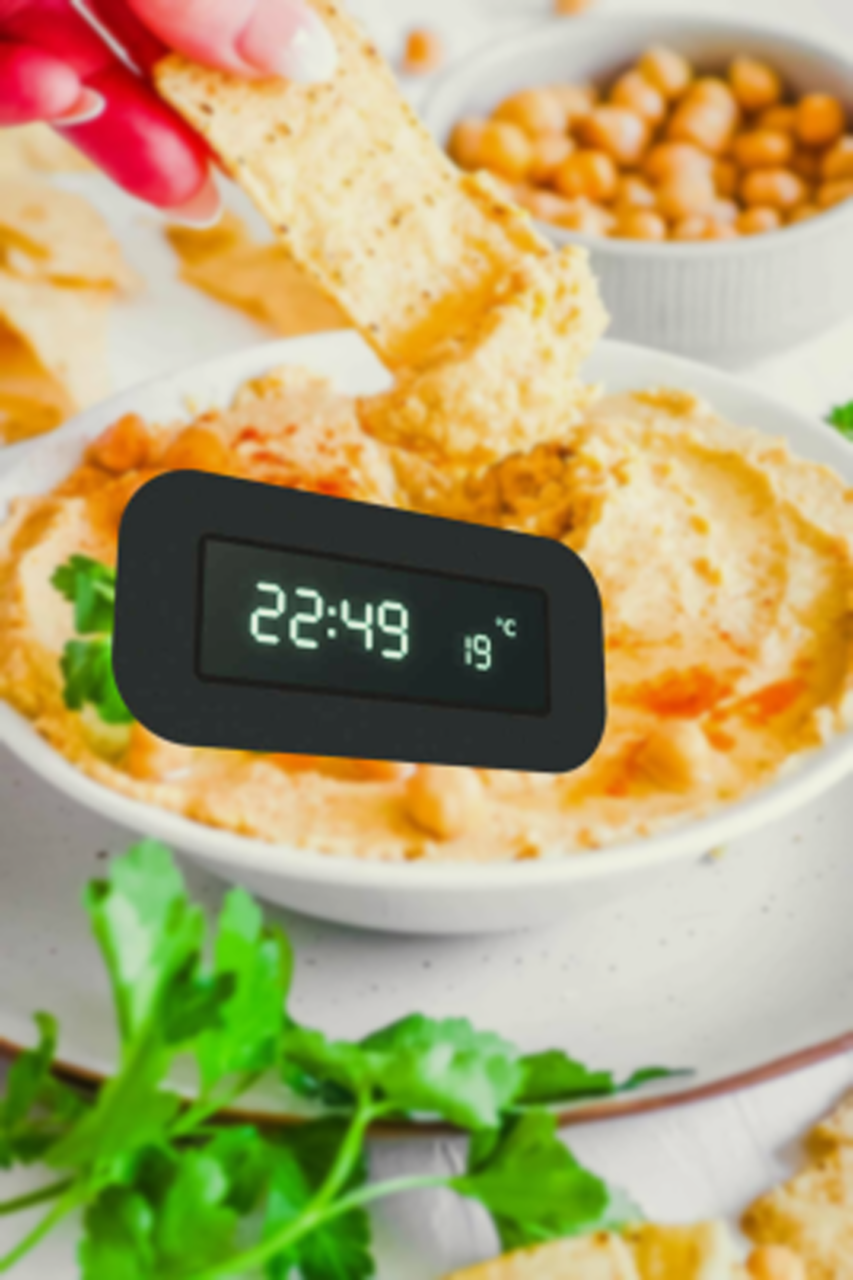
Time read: 22:49
